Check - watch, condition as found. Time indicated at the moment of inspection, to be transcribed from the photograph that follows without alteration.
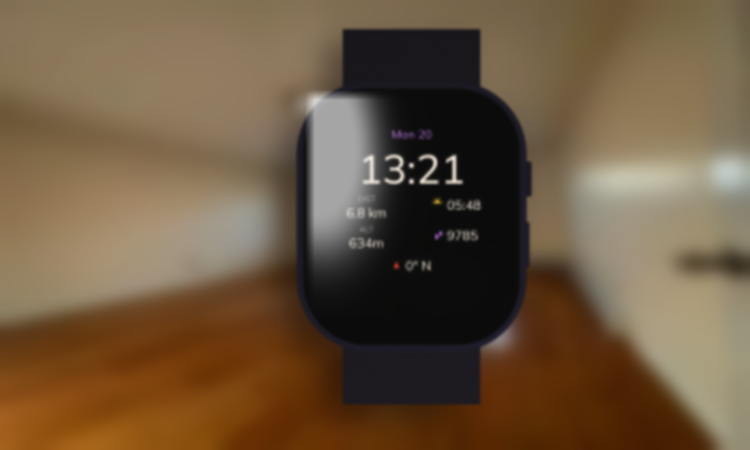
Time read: 13:21
